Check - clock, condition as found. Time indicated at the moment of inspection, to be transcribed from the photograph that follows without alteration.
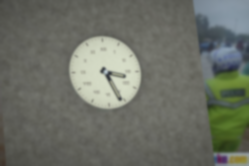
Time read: 3:26
